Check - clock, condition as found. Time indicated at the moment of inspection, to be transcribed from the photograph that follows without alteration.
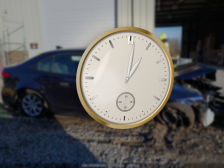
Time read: 1:01
